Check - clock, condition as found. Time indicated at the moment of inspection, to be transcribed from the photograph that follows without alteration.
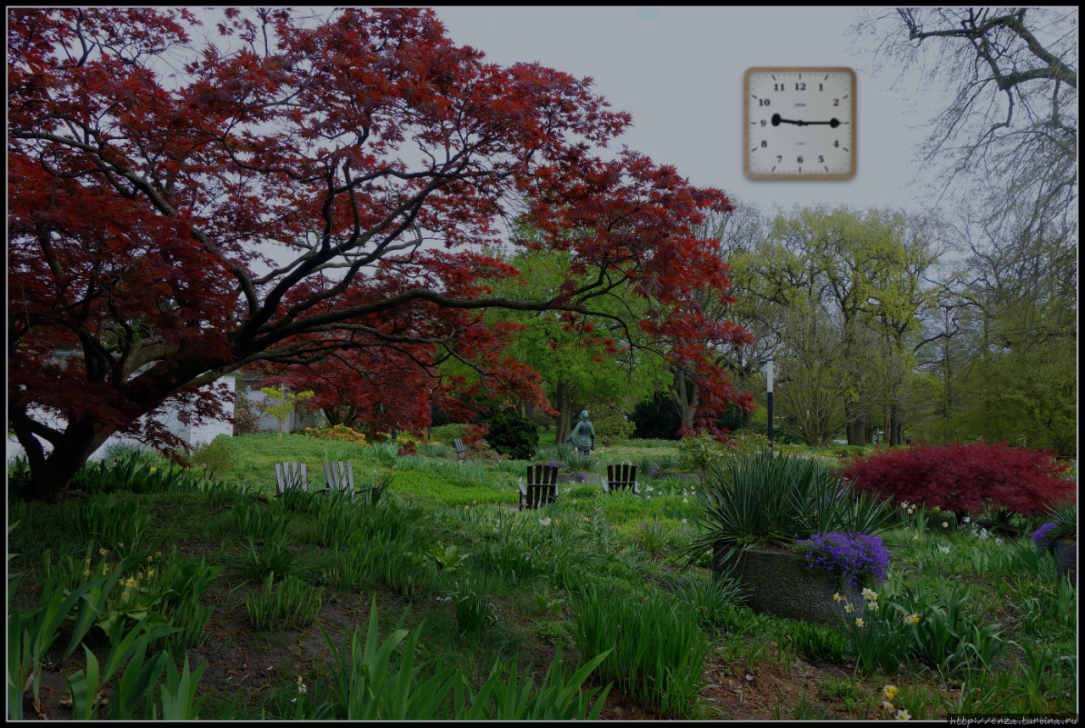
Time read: 9:15
